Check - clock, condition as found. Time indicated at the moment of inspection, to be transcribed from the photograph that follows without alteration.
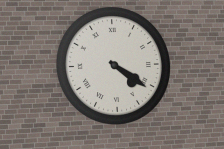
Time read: 4:21
